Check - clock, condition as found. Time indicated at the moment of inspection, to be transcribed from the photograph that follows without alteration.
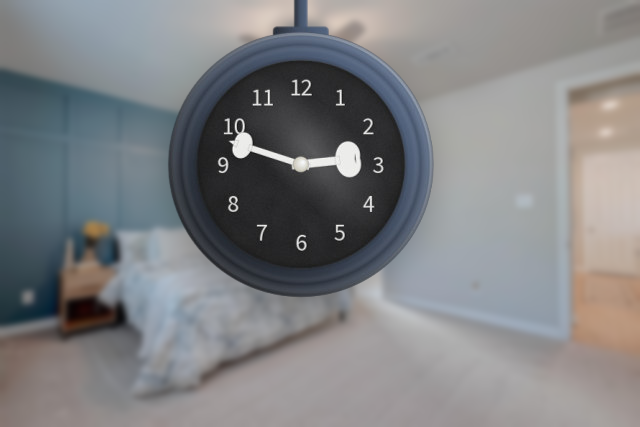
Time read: 2:48
